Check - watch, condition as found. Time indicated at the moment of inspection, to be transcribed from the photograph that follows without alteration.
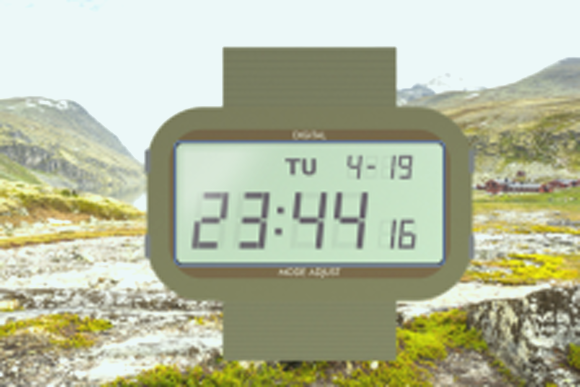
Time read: 23:44:16
